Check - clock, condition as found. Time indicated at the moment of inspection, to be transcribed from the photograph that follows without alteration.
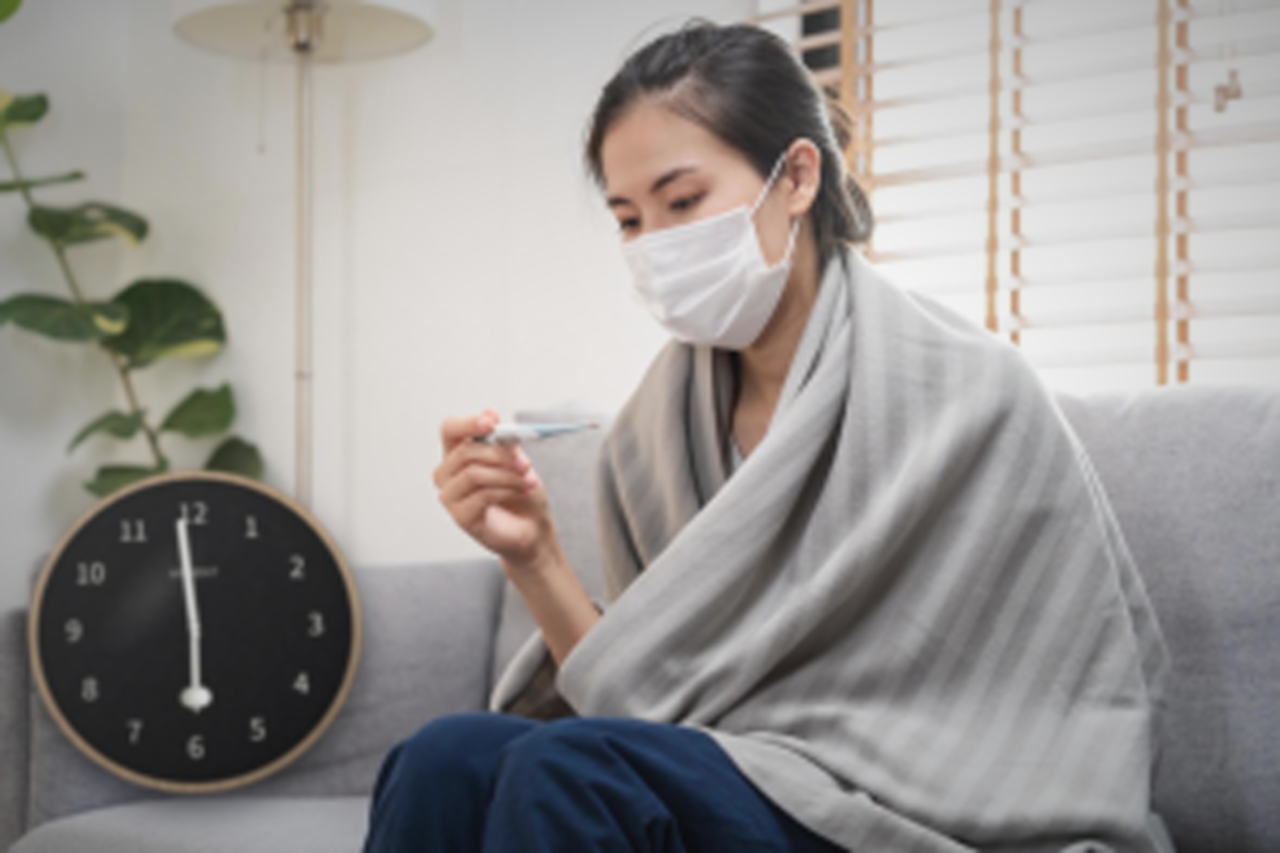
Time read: 5:59
